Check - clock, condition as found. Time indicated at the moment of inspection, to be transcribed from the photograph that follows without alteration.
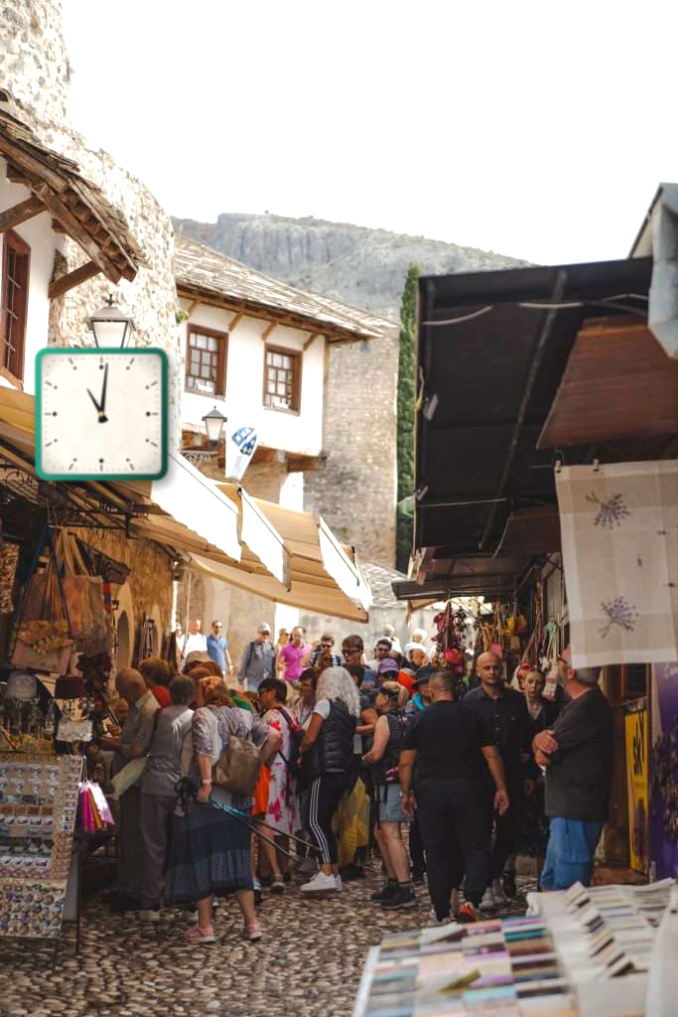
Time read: 11:01
